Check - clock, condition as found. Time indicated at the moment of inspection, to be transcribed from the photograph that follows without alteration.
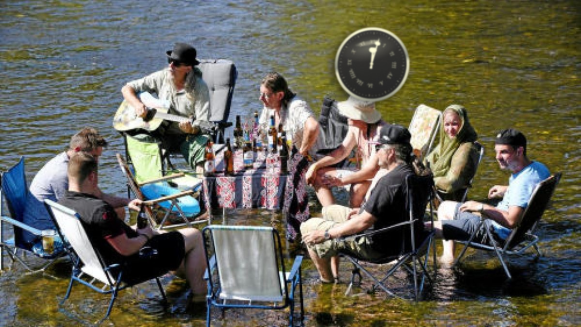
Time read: 12:02
